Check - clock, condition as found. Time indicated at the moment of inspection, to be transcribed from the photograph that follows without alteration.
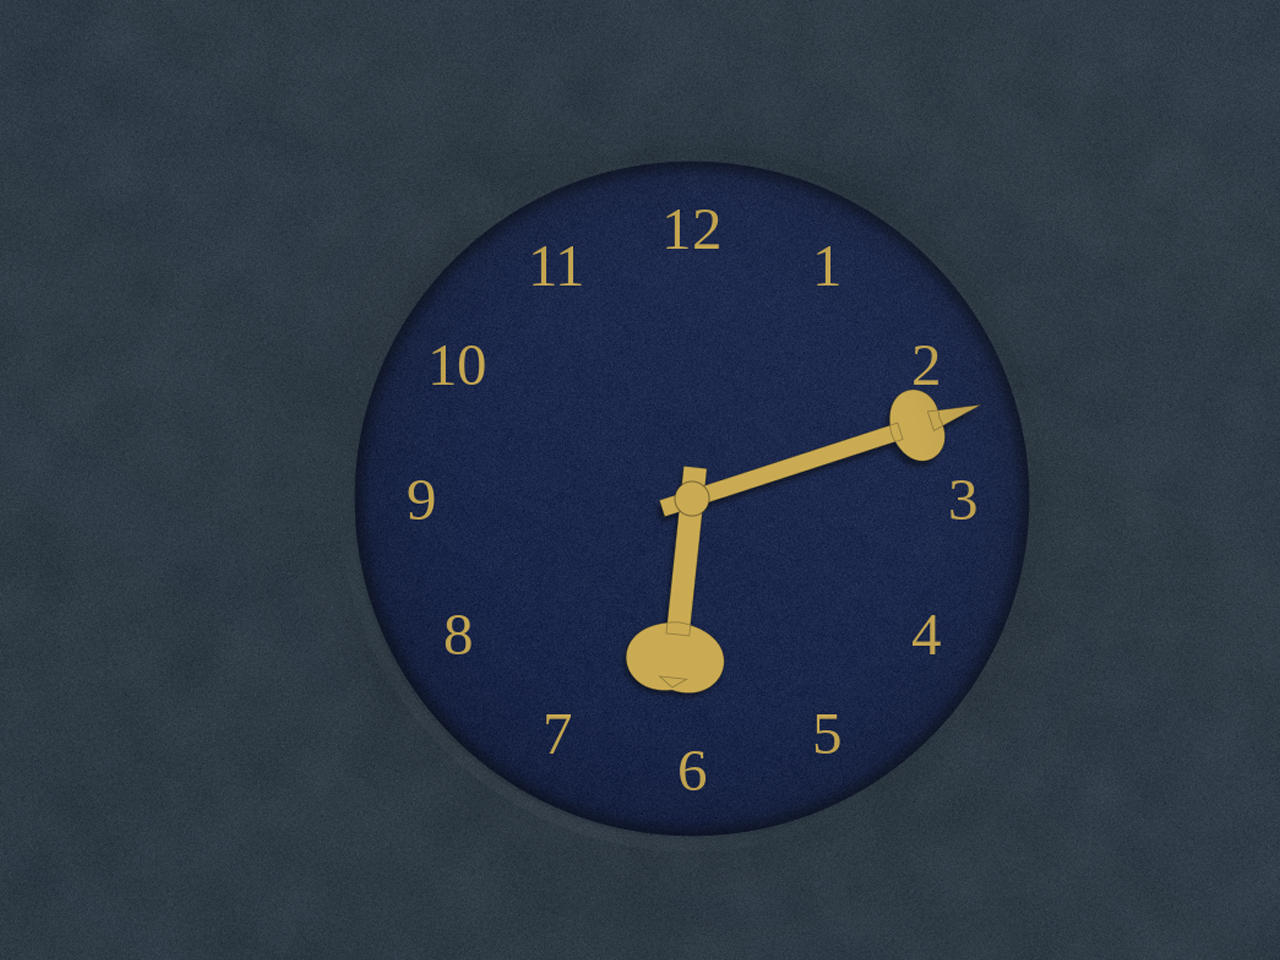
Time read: 6:12
